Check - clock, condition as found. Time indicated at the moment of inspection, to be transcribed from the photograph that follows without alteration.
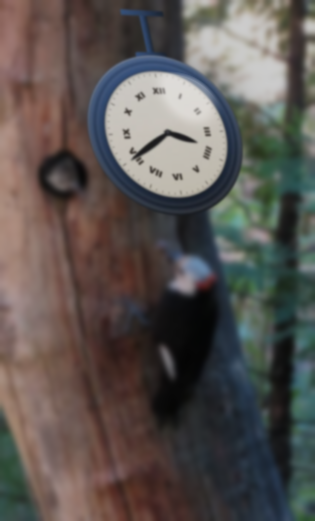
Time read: 3:40
